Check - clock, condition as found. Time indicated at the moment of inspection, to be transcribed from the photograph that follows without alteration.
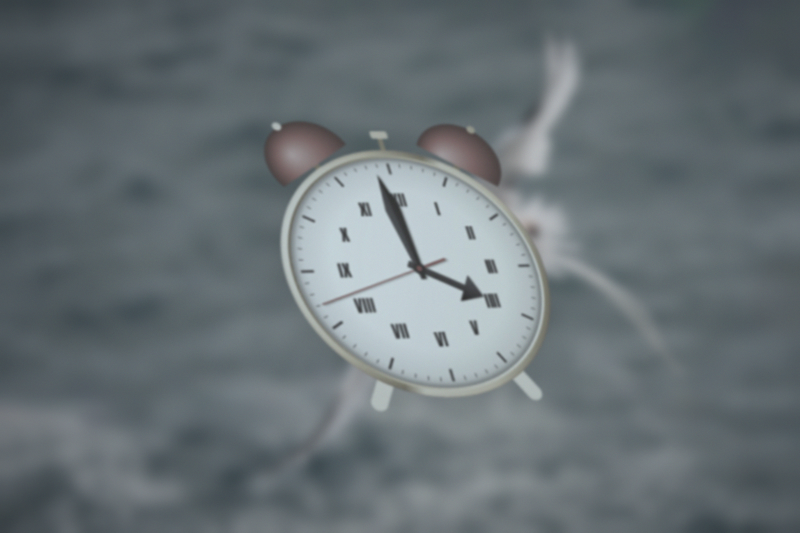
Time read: 3:58:42
